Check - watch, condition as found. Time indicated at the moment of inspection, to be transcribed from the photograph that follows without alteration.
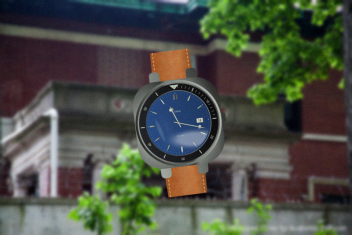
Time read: 11:18
